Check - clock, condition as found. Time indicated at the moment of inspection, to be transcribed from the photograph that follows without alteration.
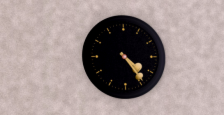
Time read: 4:24
